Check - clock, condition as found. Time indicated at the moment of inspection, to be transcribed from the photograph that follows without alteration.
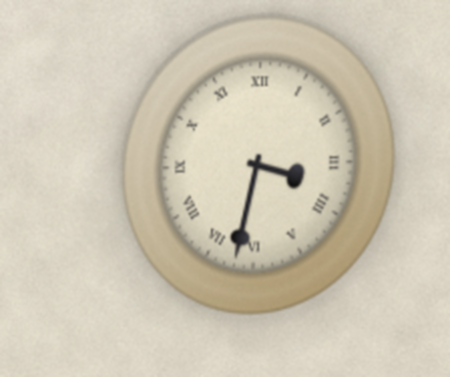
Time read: 3:32
